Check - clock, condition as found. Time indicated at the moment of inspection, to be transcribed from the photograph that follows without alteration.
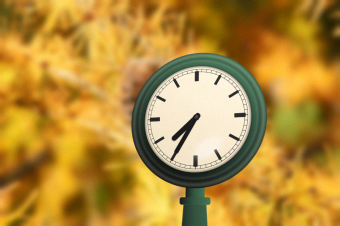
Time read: 7:35
